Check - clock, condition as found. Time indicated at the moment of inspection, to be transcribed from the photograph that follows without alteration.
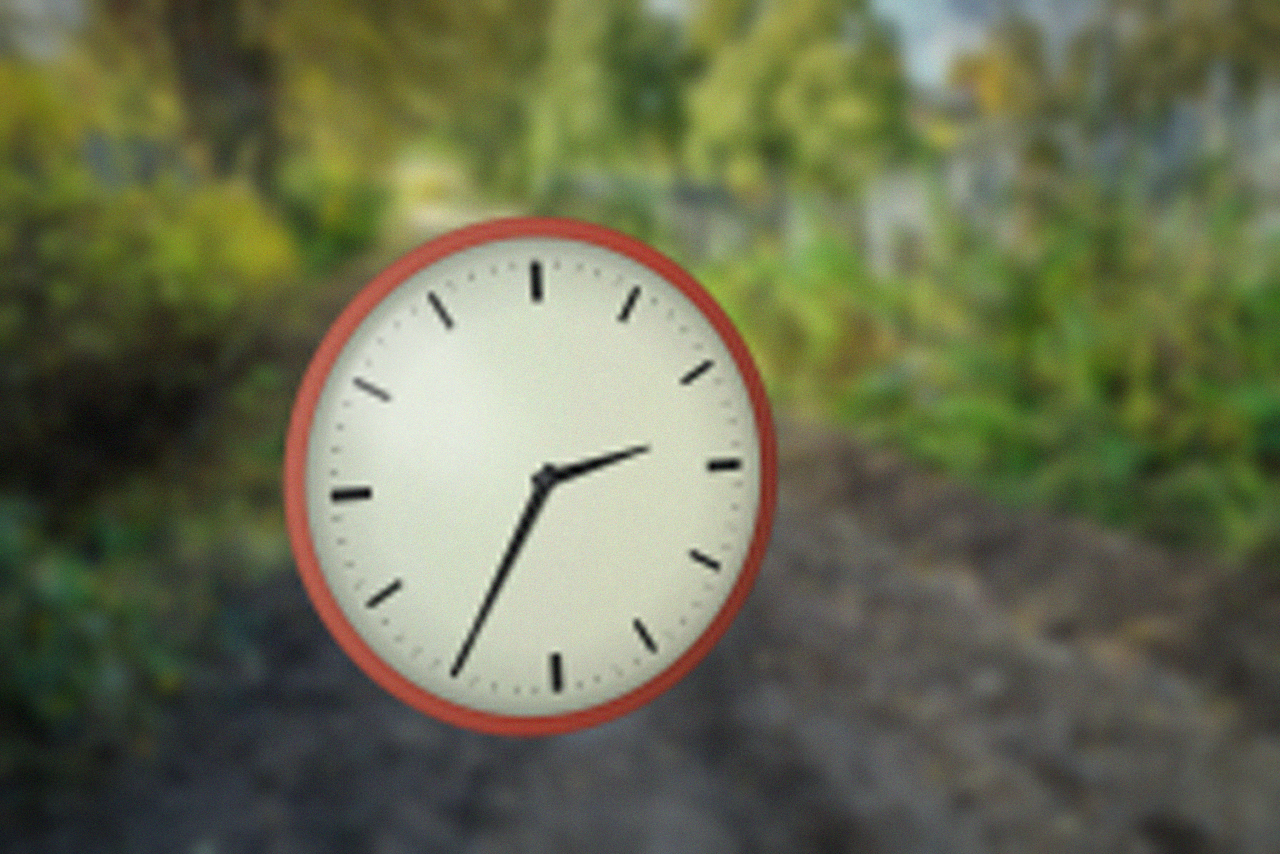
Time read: 2:35
